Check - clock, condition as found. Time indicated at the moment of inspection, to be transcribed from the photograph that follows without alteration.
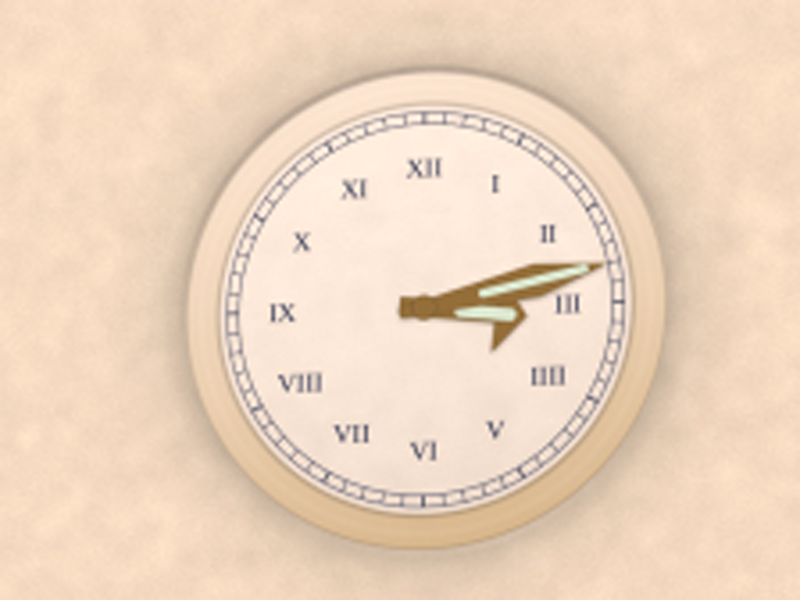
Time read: 3:13
